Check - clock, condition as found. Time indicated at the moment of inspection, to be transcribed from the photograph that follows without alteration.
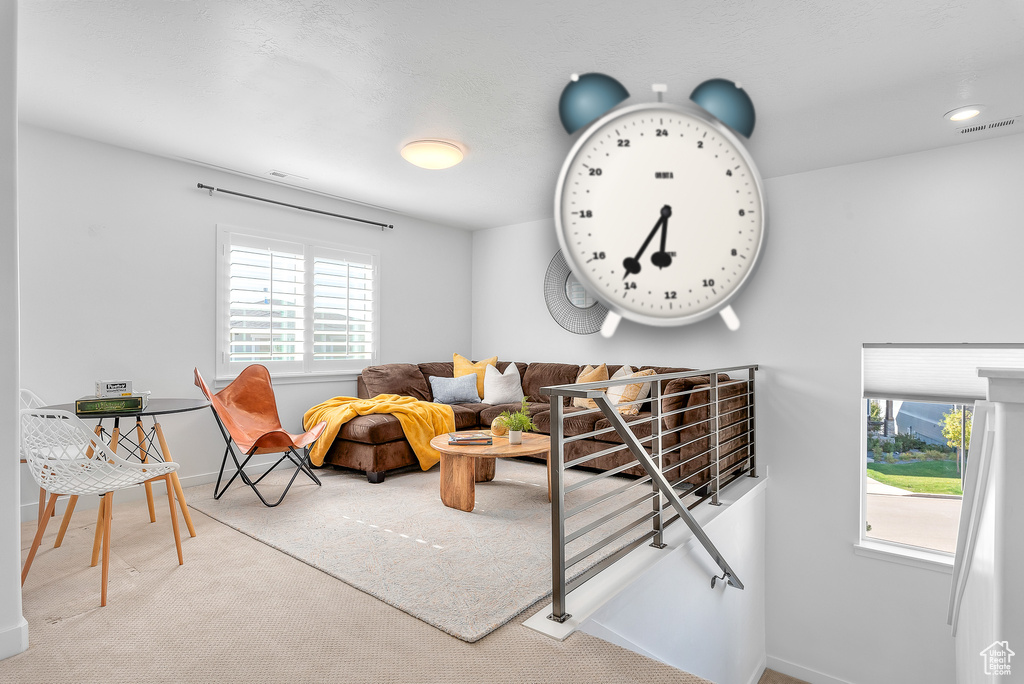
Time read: 12:36
